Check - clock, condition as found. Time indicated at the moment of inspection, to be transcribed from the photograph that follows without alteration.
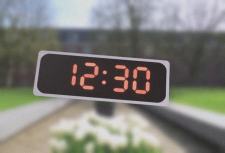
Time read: 12:30
